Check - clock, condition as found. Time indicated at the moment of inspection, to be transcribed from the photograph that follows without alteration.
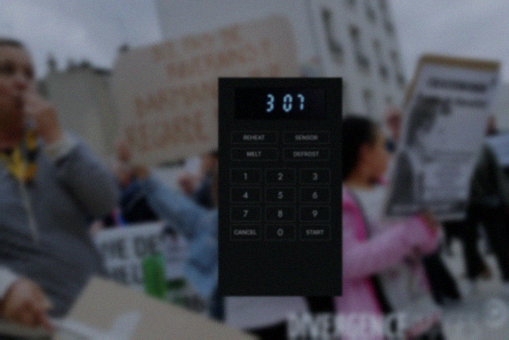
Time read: 3:07
